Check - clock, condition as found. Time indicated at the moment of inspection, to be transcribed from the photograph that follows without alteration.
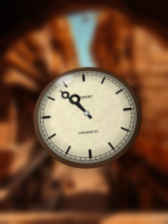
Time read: 10:53
